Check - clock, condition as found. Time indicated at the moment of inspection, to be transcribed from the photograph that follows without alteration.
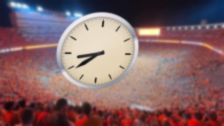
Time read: 8:39
